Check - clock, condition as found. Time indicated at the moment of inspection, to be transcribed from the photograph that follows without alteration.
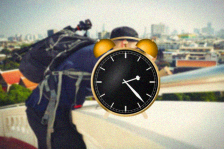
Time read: 2:23
